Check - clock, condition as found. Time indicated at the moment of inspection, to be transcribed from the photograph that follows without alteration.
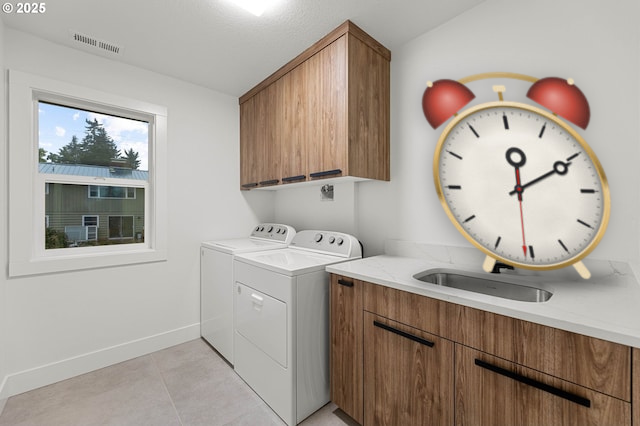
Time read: 12:10:31
